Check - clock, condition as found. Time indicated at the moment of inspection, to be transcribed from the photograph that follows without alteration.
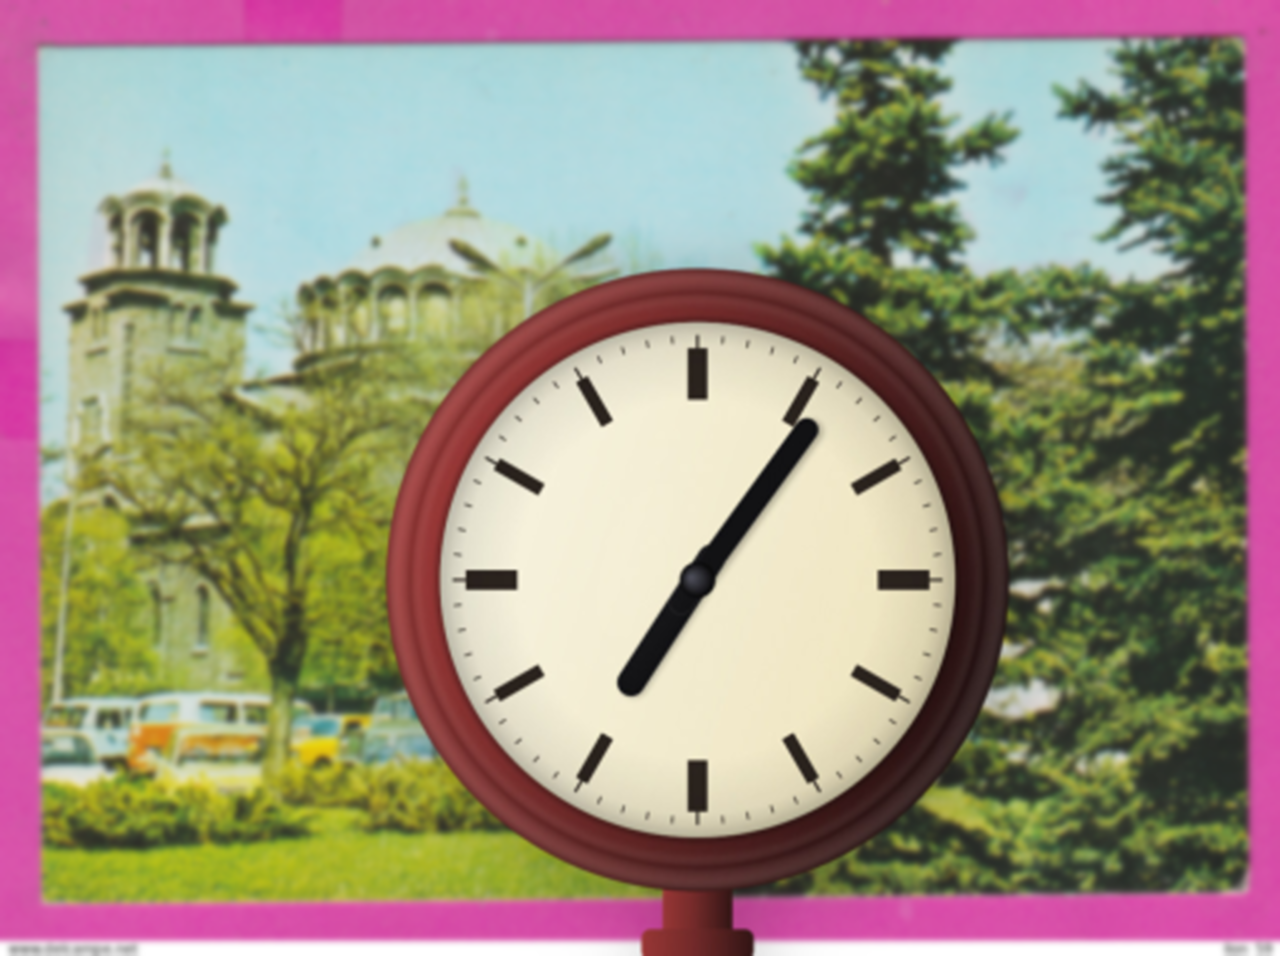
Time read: 7:06
